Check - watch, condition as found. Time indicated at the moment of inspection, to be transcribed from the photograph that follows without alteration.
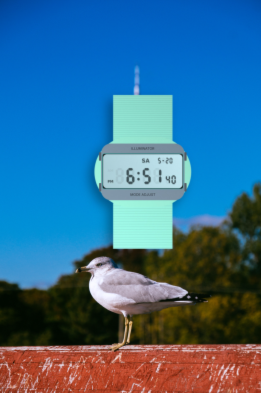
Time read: 6:51:40
